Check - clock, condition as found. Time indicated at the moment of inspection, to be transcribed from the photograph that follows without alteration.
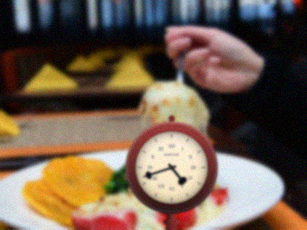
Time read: 4:42
